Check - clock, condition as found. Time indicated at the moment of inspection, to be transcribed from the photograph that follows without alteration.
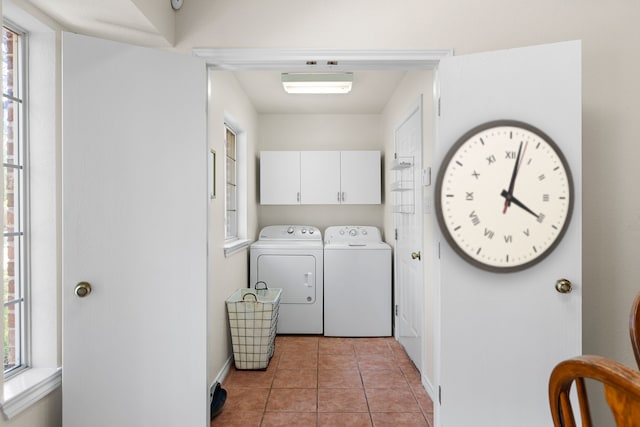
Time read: 4:02:03
